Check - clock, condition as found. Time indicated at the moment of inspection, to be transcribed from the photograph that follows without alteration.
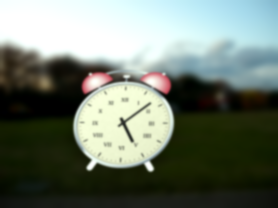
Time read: 5:08
